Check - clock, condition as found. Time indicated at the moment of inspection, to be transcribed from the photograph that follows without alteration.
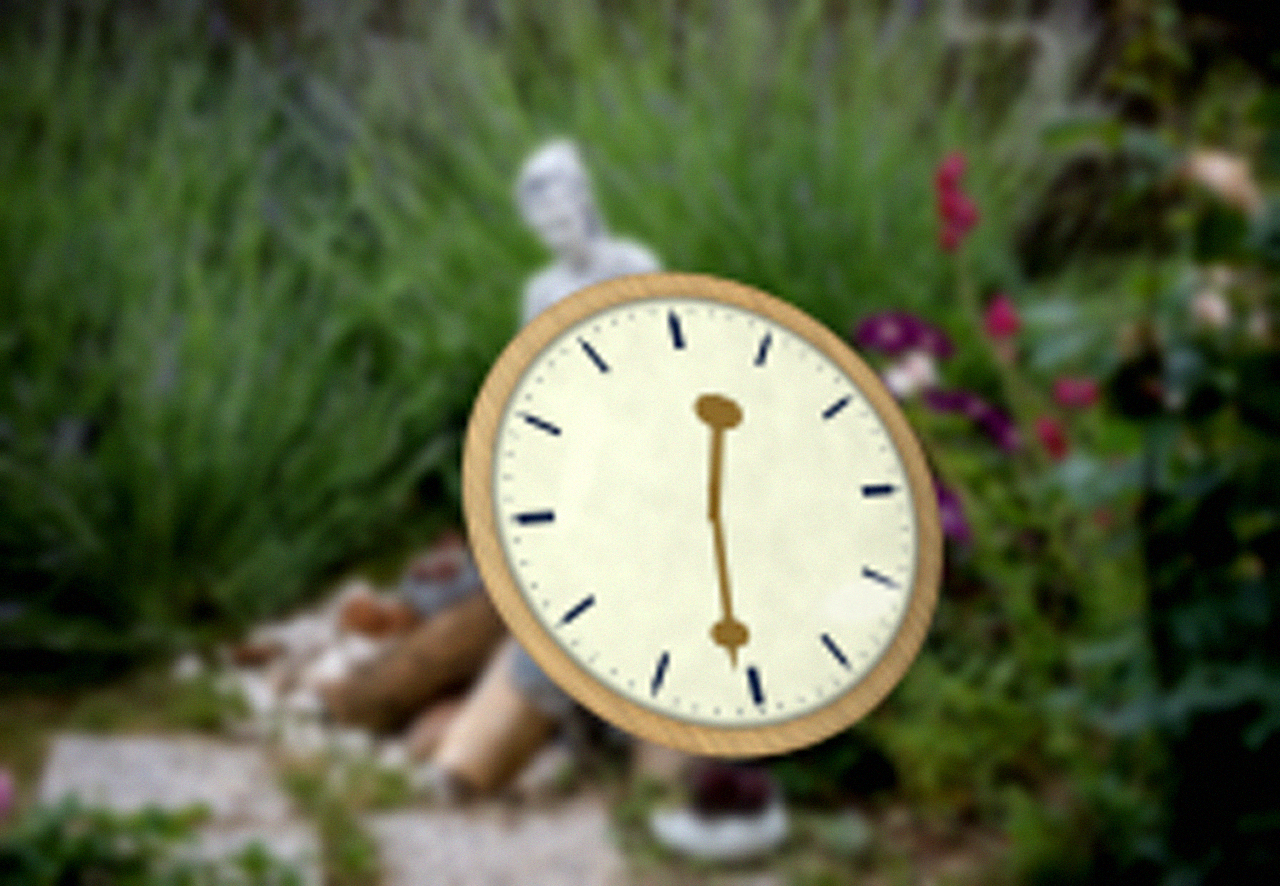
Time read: 12:31
